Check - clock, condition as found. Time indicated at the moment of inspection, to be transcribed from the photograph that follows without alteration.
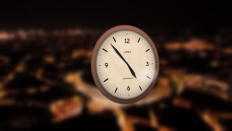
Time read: 4:53
